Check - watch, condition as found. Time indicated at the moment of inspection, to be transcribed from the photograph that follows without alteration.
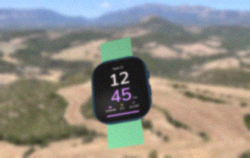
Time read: 12:45
